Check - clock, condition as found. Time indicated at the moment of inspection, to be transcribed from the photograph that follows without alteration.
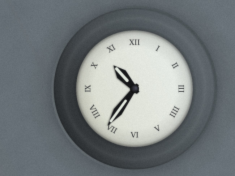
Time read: 10:36
